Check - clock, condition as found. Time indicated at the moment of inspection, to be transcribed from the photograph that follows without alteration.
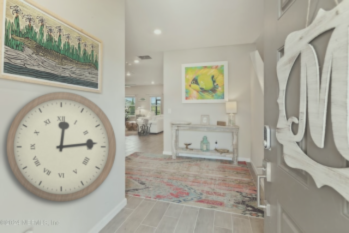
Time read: 12:14
